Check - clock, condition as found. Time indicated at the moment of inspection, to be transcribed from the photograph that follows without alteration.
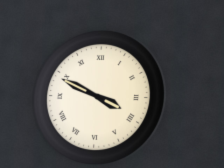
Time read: 3:49
